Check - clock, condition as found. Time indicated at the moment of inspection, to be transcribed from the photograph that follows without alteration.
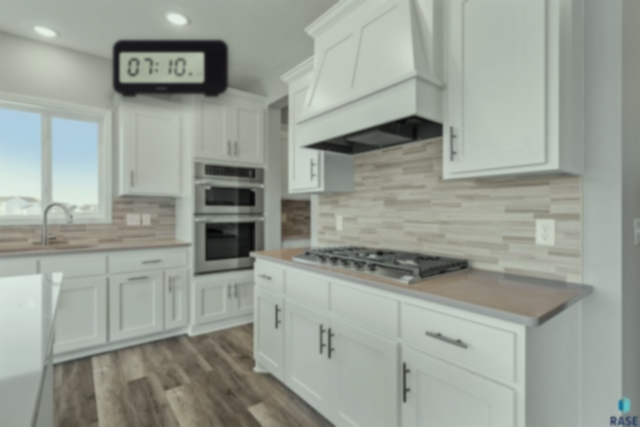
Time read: 7:10
